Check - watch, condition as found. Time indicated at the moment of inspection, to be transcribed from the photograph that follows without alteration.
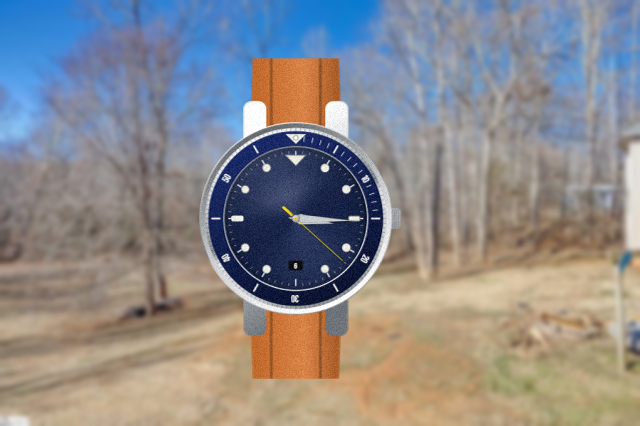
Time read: 3:15:22
